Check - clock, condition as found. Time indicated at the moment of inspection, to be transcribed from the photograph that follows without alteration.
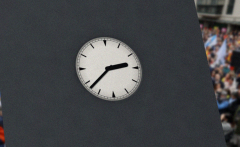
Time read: 2:38
